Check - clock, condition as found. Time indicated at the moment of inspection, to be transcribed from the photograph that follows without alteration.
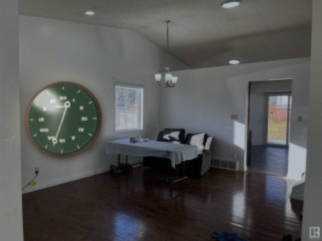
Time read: 12:33
